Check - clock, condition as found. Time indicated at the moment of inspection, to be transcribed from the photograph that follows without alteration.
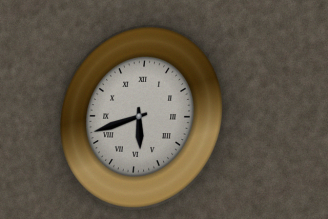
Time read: 5:42
